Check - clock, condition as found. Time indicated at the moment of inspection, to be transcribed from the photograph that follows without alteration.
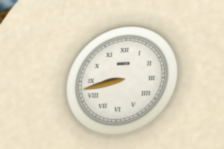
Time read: 8:43
